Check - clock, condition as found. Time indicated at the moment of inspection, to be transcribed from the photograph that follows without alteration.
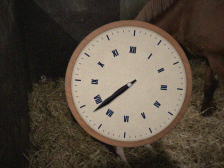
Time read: 7:38
